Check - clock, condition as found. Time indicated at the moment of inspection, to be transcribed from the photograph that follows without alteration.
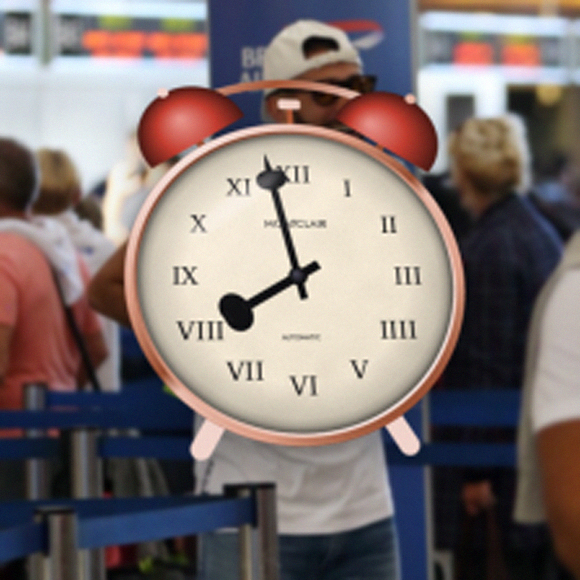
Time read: 7:58
